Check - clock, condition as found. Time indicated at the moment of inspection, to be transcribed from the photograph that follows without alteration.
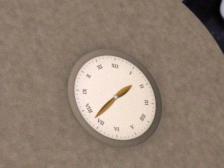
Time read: 1:37
